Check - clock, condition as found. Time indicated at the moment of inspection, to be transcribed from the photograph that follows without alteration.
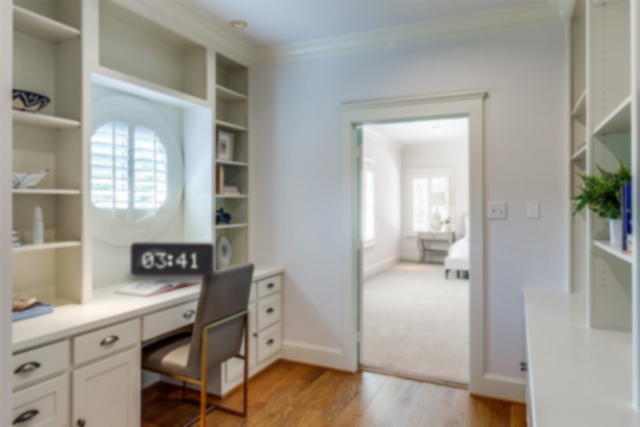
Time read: 3:41
